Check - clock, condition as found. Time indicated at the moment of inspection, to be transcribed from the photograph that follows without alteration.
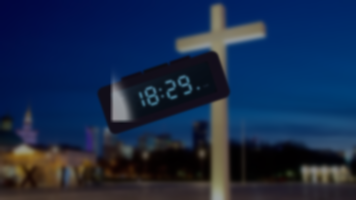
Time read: 18:29
